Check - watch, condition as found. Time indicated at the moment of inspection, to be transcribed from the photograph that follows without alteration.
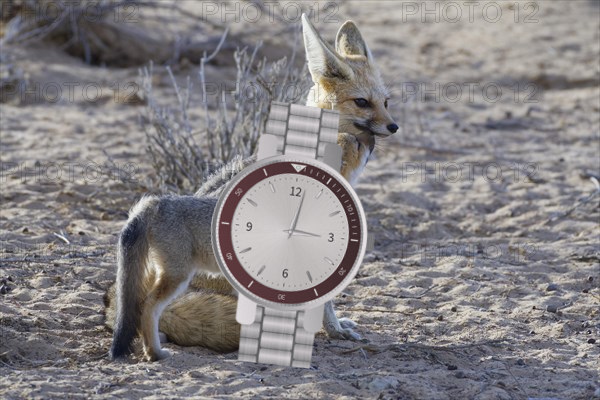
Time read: 3:02
